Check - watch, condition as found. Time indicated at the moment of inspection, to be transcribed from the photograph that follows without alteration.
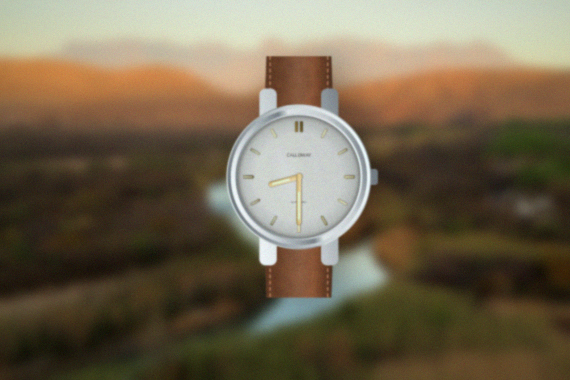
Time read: 8:30
